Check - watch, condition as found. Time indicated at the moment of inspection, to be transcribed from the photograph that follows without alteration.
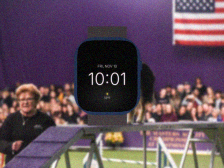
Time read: 10:01
